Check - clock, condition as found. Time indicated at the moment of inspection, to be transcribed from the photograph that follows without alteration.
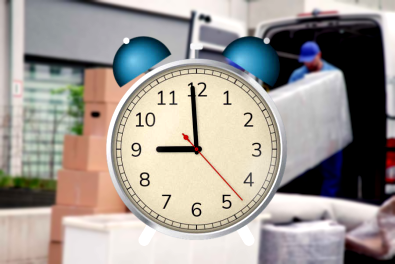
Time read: 8:59:23
